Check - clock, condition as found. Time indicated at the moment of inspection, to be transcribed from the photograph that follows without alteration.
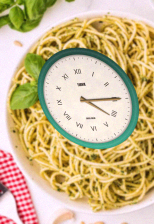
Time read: 4:15
